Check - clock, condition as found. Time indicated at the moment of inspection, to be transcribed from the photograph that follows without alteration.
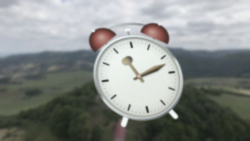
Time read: 11:12
